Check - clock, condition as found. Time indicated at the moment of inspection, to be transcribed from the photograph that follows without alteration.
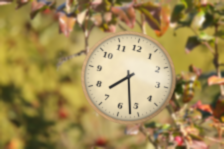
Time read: 7:27
